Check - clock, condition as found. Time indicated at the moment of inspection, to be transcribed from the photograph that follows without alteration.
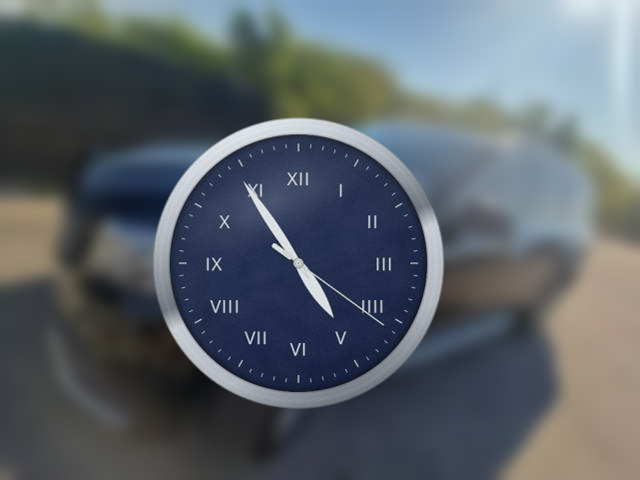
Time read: 4:54:21
